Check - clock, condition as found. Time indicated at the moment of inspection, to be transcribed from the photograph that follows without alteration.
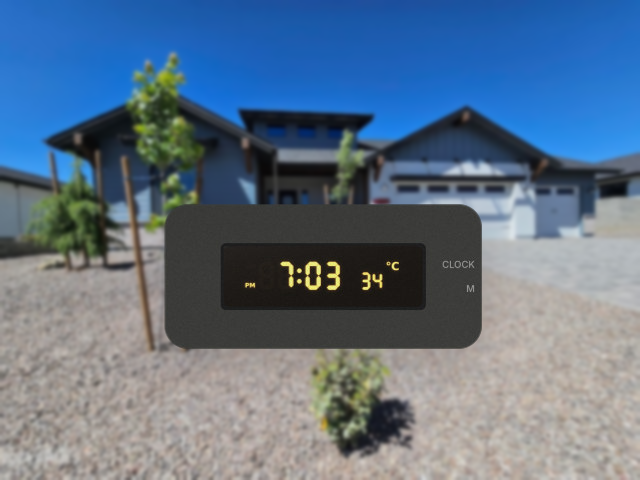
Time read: 7:03
